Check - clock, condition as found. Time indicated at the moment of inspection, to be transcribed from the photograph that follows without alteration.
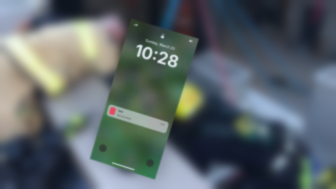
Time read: 10:28
